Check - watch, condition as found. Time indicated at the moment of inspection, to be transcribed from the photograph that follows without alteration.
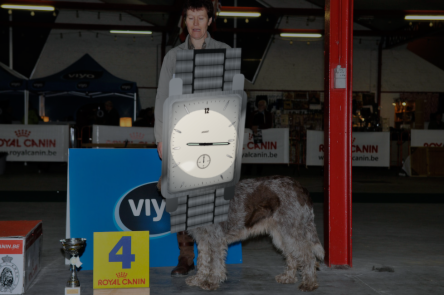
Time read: 9:16
